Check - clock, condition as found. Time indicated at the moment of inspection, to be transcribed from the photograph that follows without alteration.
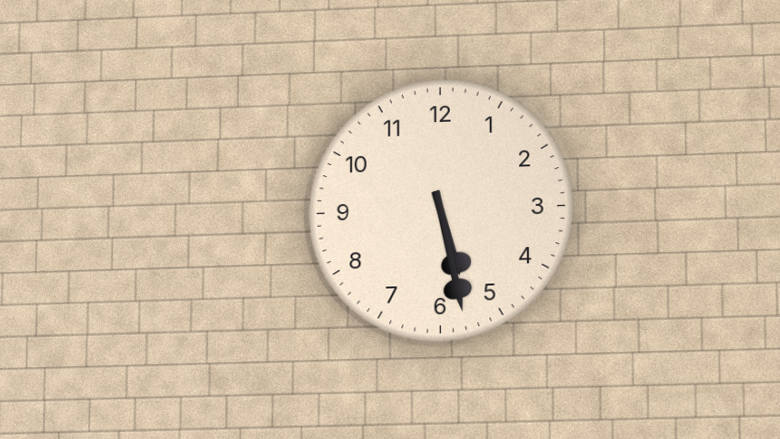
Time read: 5:28
